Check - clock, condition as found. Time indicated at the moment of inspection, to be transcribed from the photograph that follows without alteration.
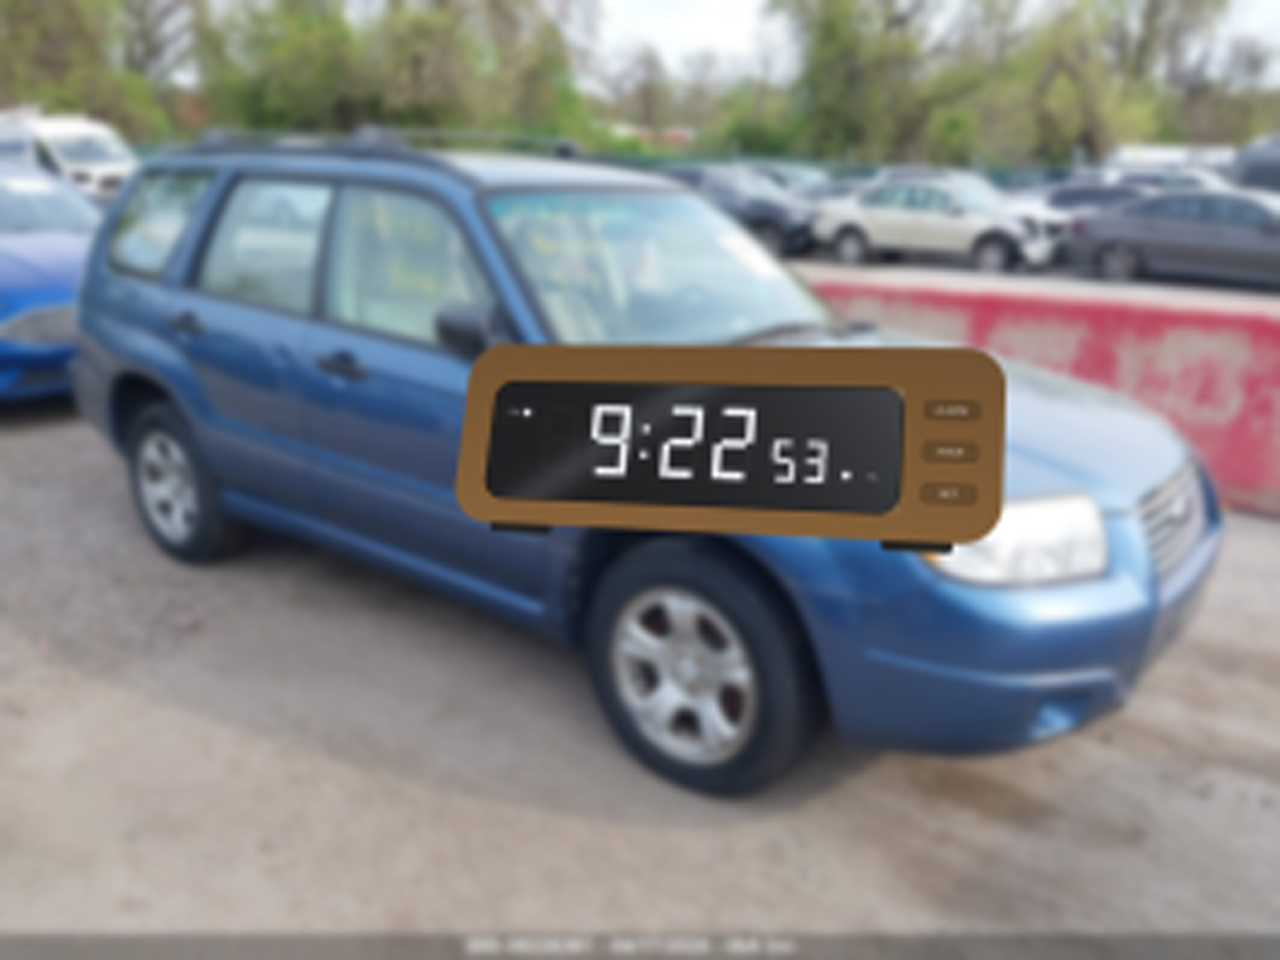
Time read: 9:22:53
